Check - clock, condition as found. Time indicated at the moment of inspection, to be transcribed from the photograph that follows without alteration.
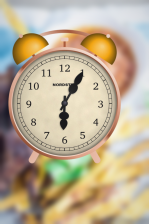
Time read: 6:05
